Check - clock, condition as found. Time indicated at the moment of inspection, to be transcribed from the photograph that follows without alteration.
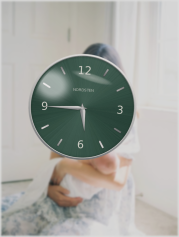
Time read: 5:45
